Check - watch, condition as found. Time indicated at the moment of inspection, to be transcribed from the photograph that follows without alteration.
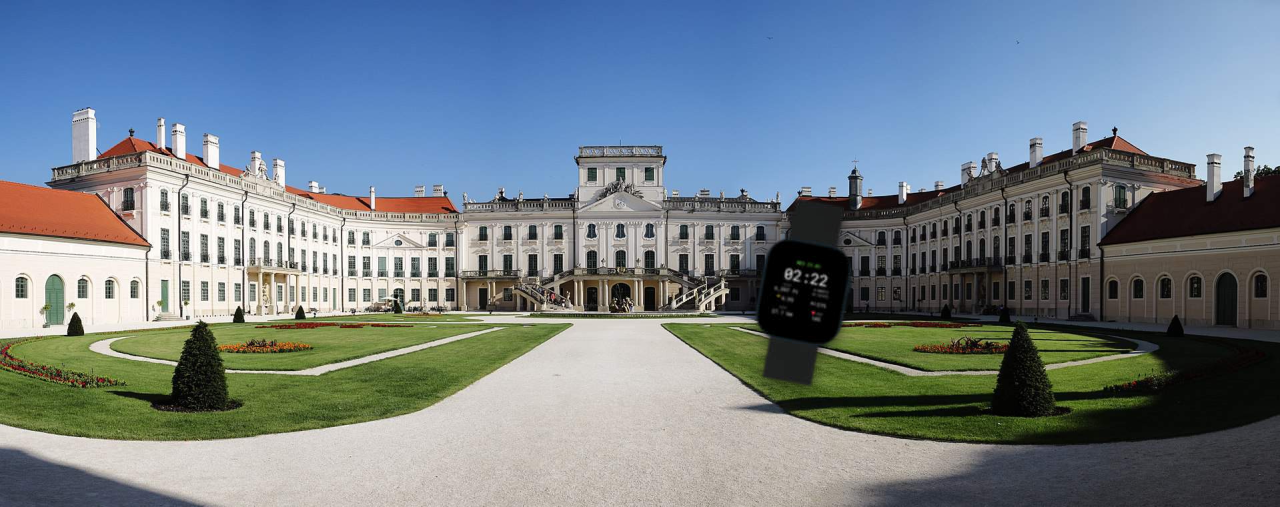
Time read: 2:22
